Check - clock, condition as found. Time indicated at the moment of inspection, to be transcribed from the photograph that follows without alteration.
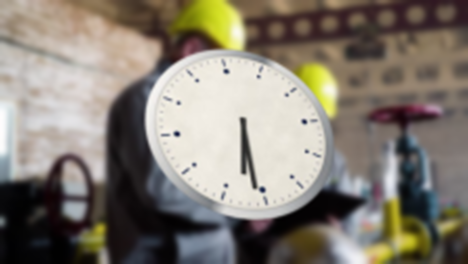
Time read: 6:31
